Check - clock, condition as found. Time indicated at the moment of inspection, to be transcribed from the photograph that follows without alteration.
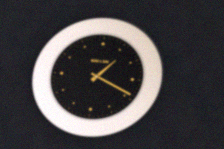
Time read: 1:19
